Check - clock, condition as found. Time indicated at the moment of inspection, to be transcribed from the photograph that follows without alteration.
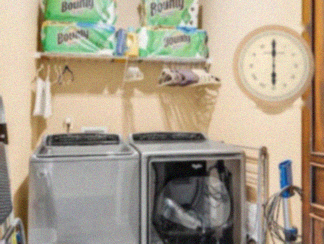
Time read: 6:00
